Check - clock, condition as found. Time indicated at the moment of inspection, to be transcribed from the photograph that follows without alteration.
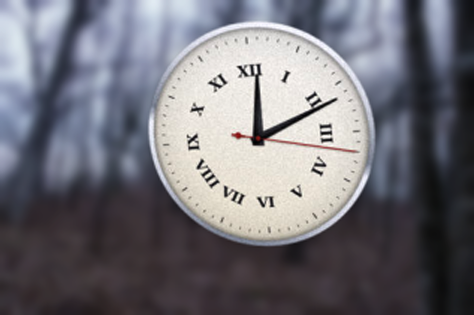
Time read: 12:11:17
